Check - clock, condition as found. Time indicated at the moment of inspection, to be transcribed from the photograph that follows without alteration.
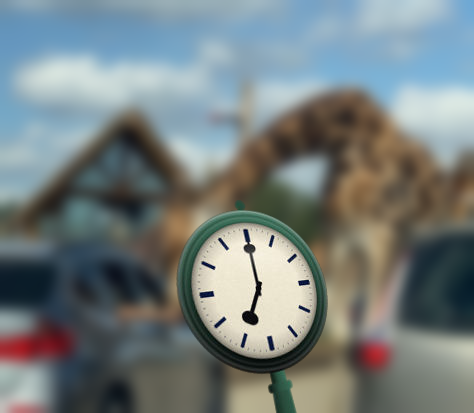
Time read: 7:00
